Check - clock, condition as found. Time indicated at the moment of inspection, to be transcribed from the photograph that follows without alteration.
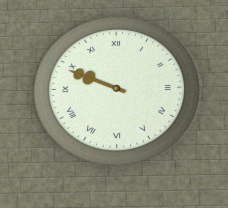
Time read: 9:49
